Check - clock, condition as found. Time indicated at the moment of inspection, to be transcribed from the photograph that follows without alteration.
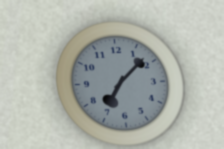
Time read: 7:08
